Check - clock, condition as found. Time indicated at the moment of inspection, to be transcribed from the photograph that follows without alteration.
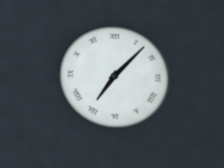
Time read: 7:07
